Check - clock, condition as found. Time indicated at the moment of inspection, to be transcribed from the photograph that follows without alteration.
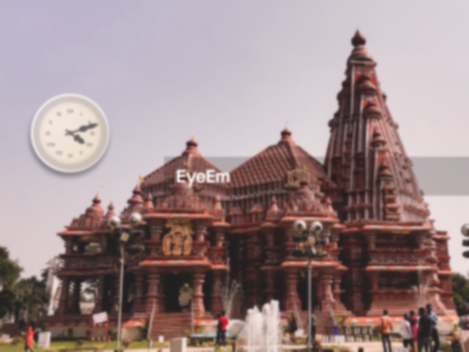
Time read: 4:12
